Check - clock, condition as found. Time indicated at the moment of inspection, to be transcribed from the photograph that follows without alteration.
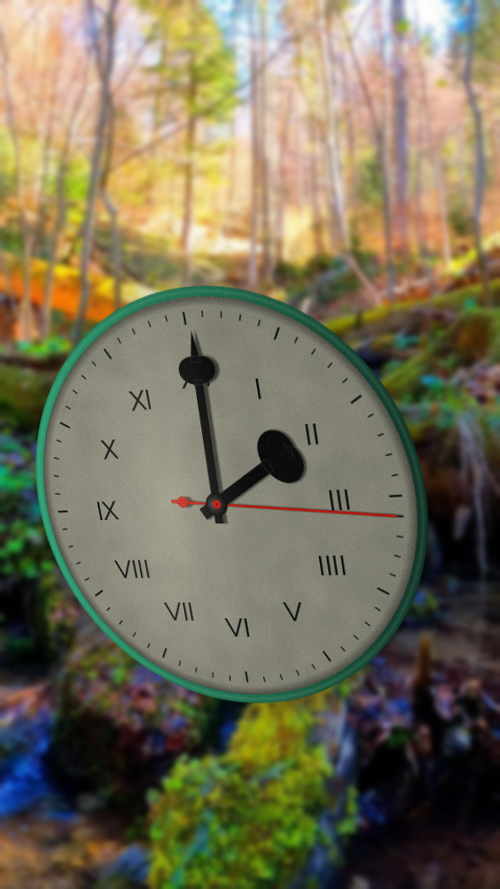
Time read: 2:00:16
